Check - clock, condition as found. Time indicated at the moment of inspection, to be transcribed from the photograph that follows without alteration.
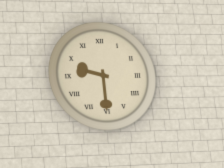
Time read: 9:30
